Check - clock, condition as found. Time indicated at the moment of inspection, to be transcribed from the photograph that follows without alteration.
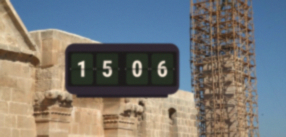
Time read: 15:06
